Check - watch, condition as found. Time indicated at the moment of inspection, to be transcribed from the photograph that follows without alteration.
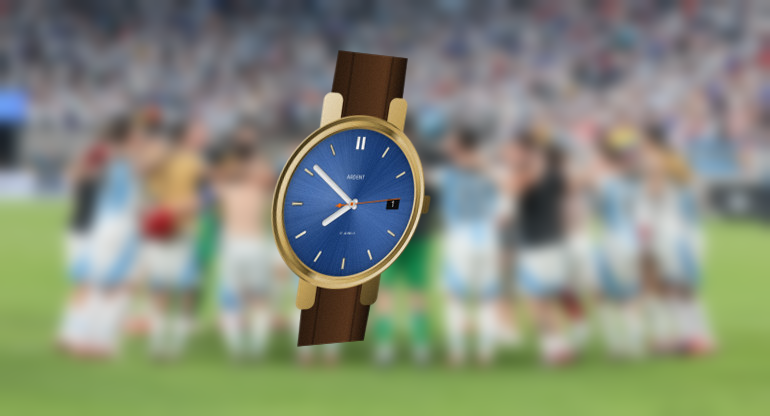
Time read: 7:51:14
